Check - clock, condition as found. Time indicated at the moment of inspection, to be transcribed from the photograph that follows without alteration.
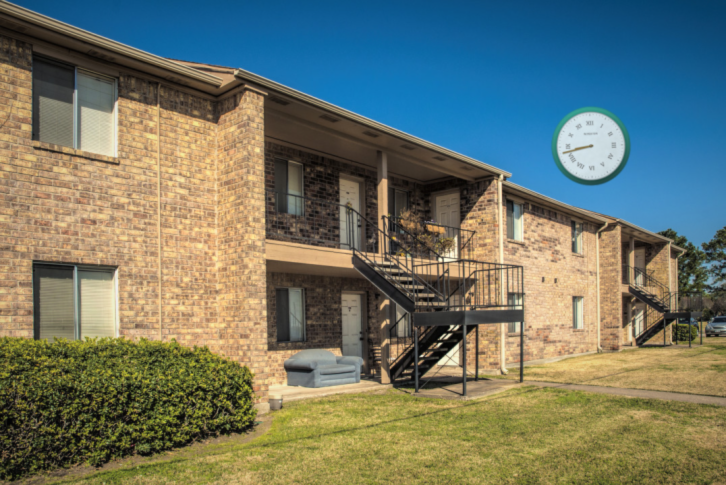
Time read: 8:43
